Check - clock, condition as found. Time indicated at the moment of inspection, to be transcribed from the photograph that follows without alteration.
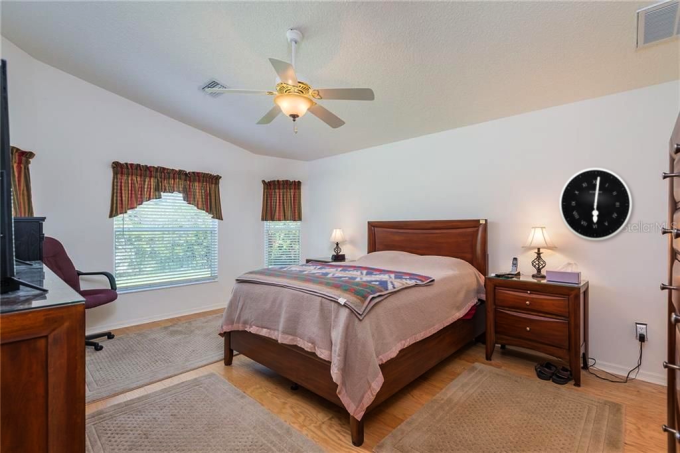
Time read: 6:01
